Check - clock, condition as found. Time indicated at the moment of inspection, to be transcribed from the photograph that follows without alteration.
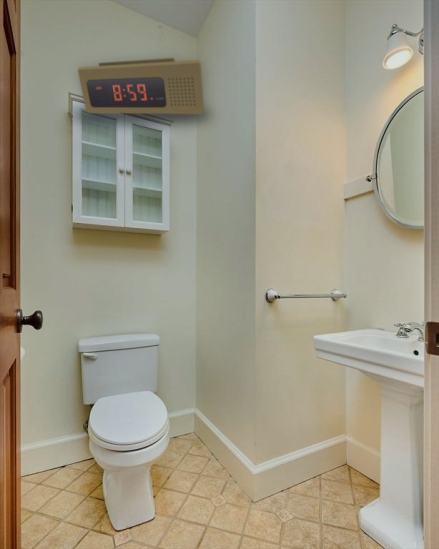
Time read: 8:59
